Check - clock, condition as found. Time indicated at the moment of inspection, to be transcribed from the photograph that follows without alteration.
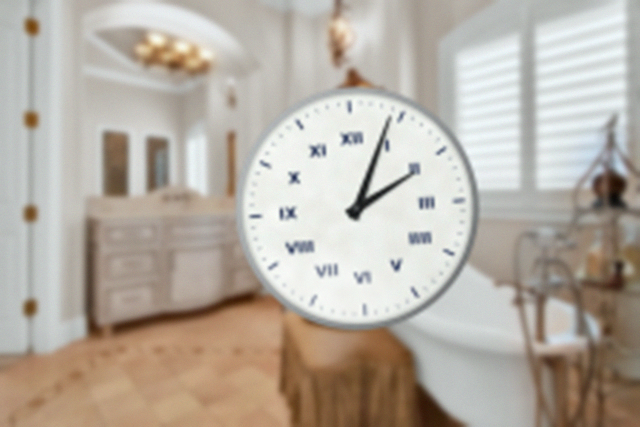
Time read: 2:04
